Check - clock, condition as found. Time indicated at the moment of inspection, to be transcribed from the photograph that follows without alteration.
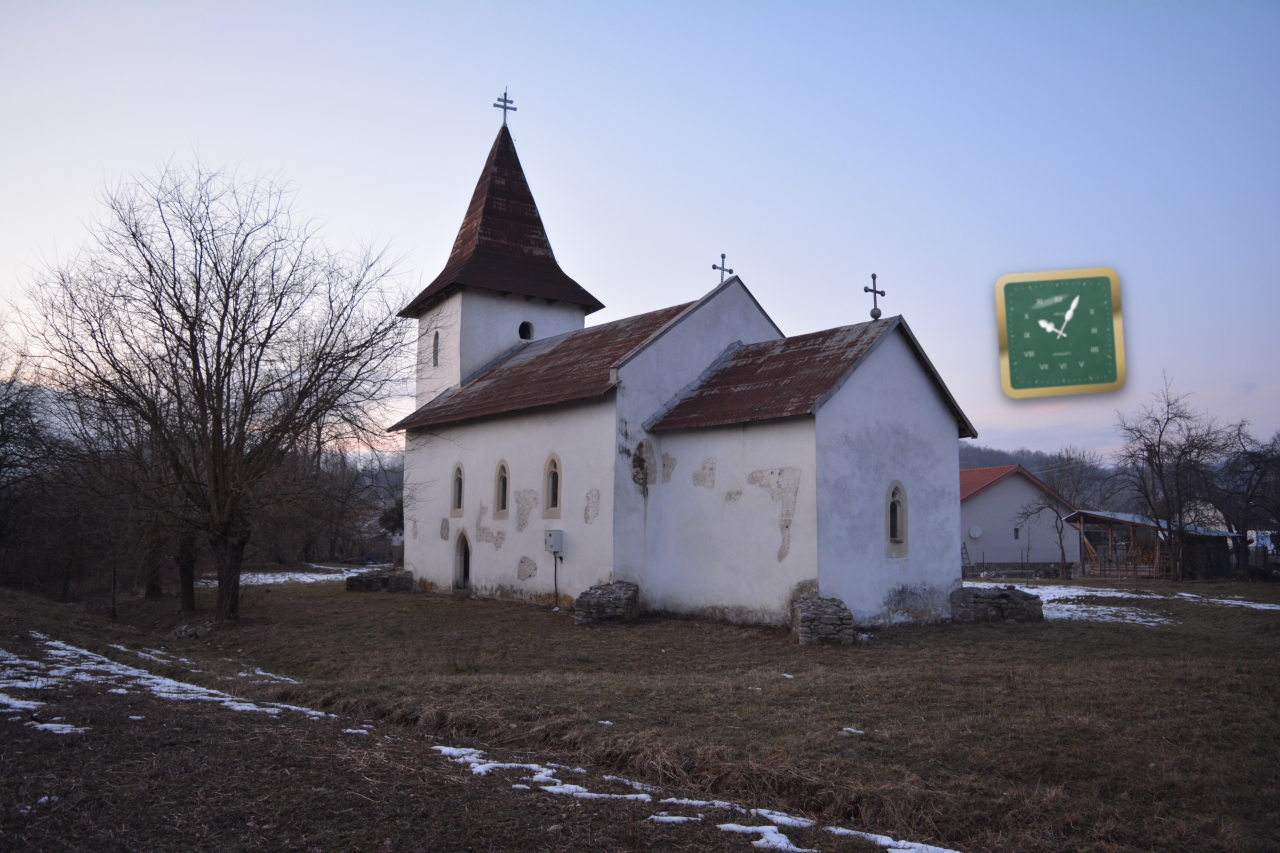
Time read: 10:05
